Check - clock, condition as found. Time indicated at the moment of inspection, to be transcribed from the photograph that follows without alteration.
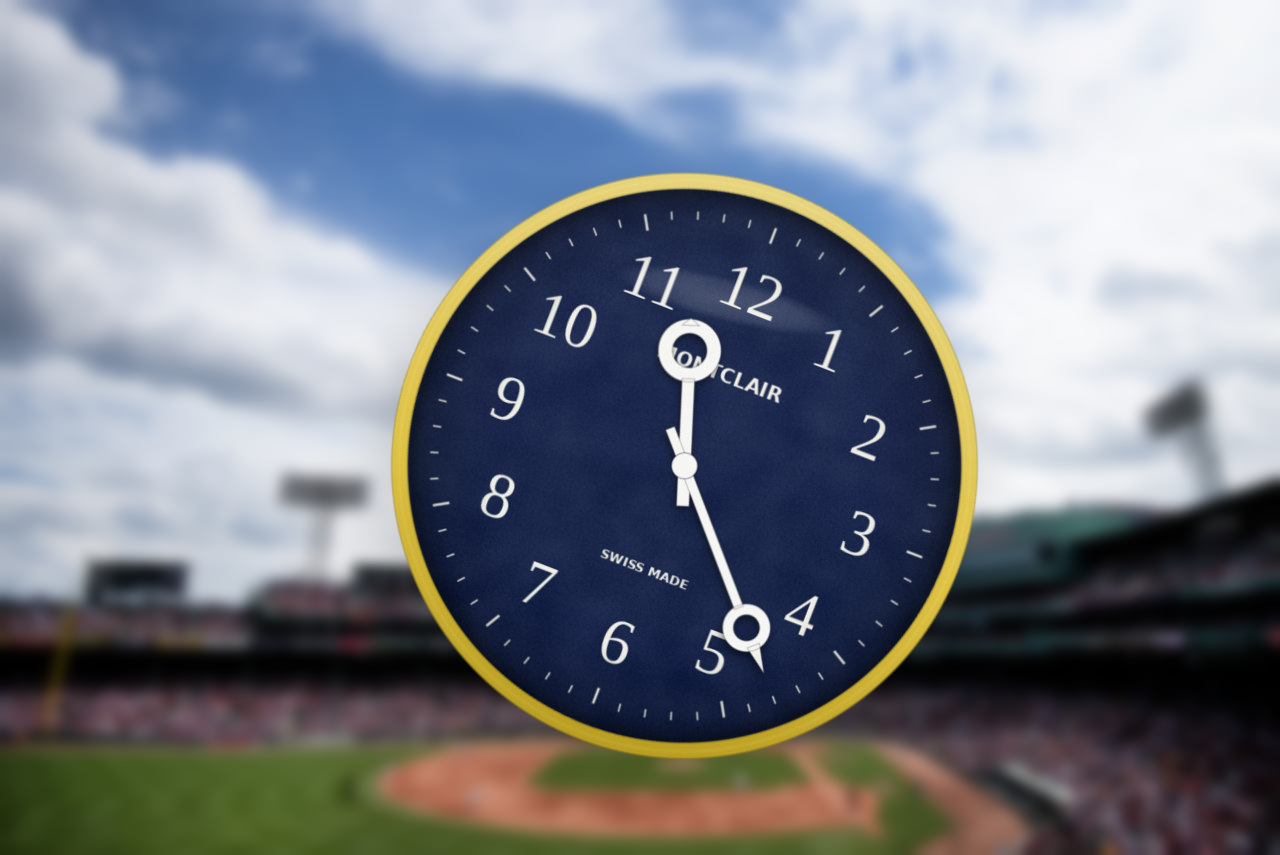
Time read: 11:23
